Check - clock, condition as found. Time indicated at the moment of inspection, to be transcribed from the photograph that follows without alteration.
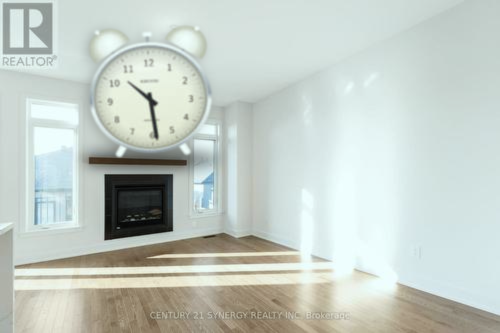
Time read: 10:29
